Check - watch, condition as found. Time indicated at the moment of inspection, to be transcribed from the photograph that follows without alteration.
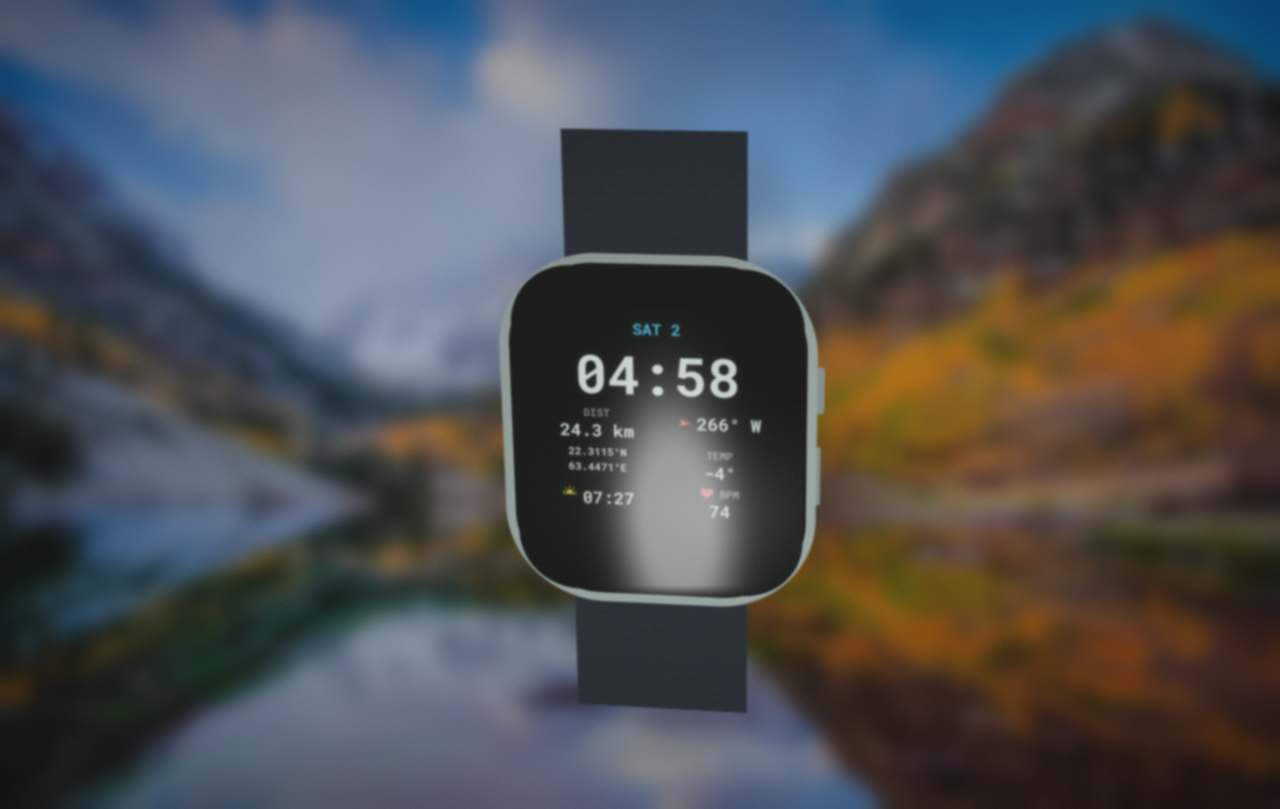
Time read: 4:58
